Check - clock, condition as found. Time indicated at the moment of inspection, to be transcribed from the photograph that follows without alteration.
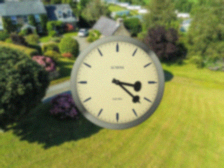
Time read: 3:22
